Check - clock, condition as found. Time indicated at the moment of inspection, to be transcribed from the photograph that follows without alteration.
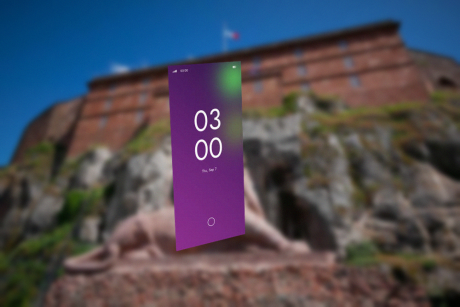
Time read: 3:00
